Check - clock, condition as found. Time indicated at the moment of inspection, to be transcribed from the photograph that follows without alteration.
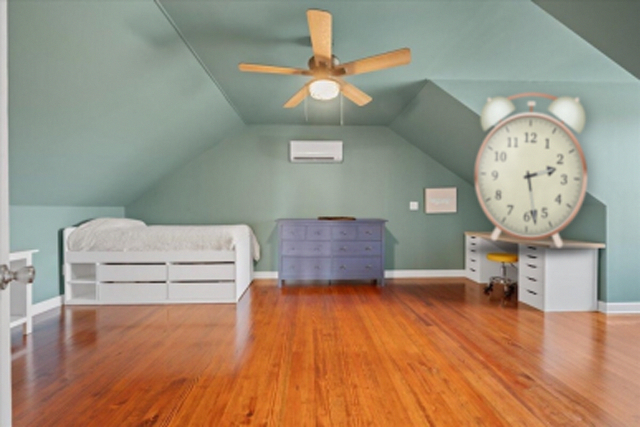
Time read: 2:28
